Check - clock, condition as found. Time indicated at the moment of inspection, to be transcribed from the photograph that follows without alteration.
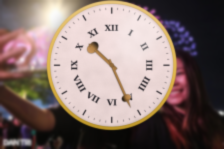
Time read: 10:26
